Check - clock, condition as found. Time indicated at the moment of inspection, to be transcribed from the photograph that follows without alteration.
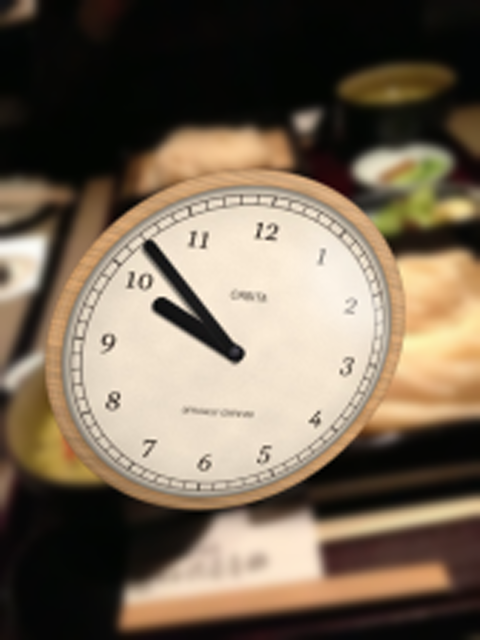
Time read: 9:52
